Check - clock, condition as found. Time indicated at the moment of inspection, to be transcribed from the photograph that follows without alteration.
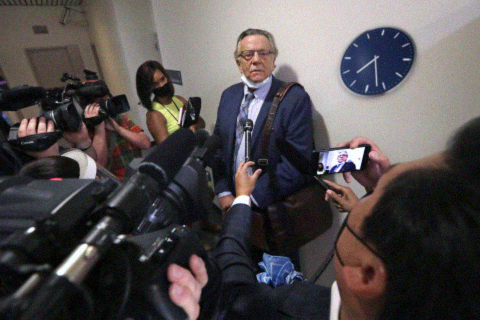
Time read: 7:27
